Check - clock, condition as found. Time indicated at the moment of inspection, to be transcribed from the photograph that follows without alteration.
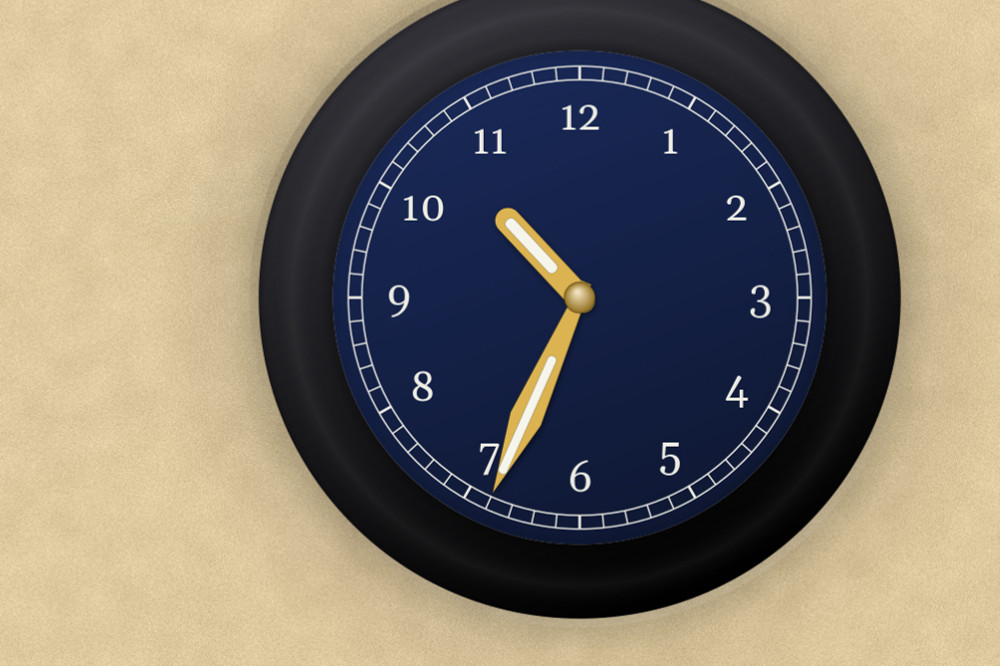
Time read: 10:34
